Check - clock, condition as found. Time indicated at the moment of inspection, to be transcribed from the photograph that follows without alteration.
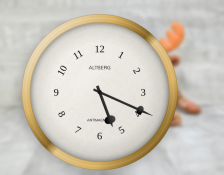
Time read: 5:19
